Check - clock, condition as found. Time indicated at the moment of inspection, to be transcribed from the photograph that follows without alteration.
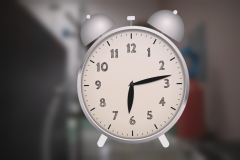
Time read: 6:13
